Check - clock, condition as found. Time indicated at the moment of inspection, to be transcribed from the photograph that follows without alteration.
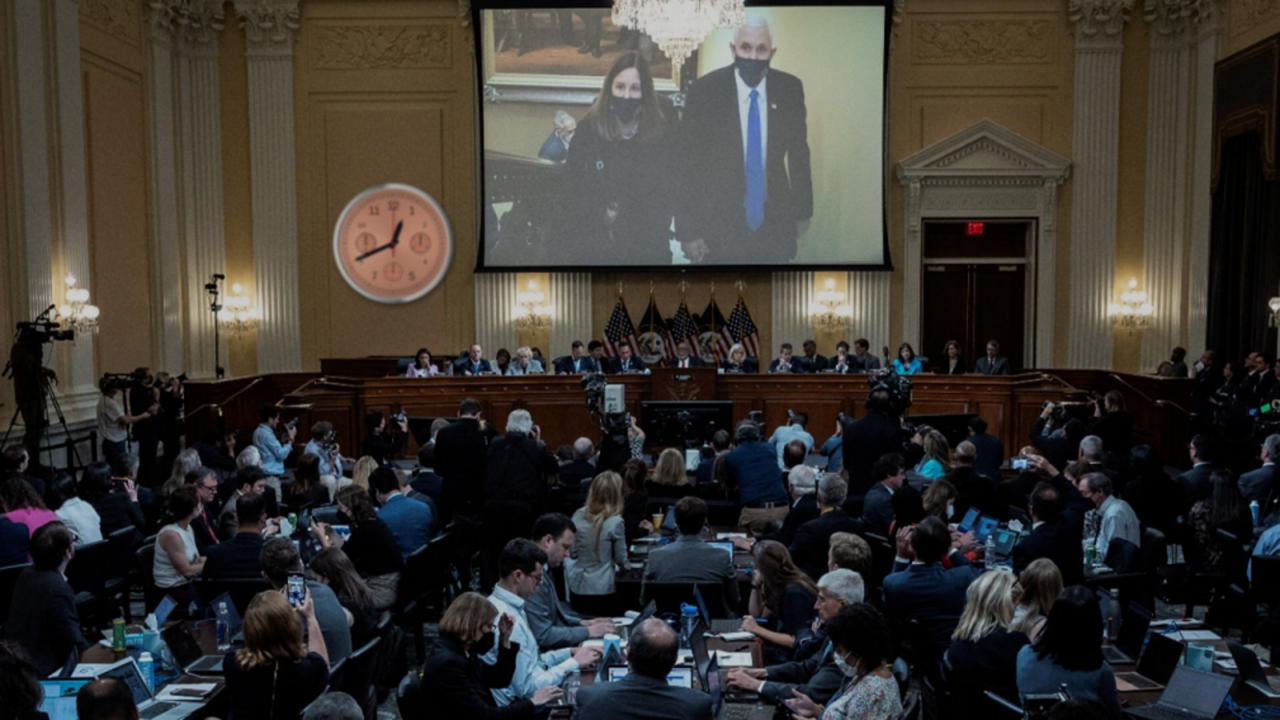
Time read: 12:41
